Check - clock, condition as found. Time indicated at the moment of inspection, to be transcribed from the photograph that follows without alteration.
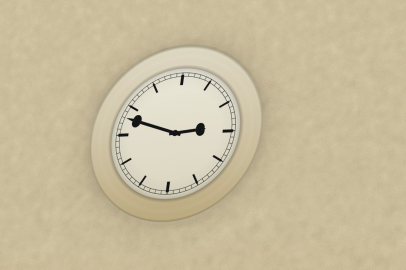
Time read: 2:48
